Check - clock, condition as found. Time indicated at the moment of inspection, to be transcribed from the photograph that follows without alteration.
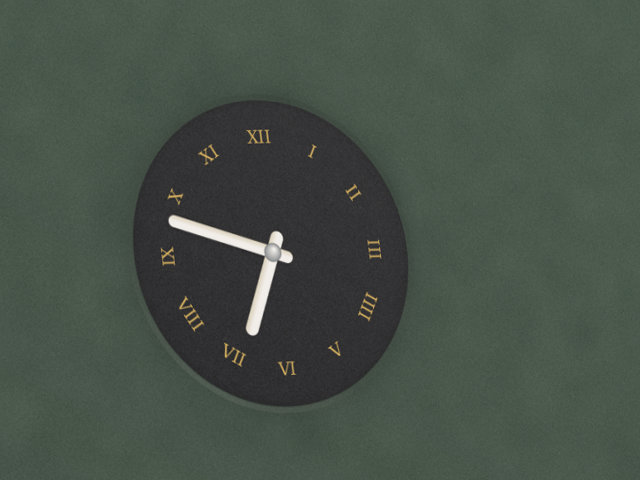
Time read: 6:48
